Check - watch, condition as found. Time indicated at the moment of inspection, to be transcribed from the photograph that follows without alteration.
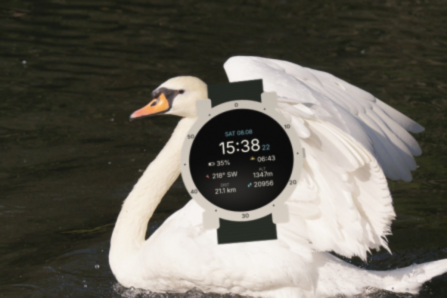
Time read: 15:38
